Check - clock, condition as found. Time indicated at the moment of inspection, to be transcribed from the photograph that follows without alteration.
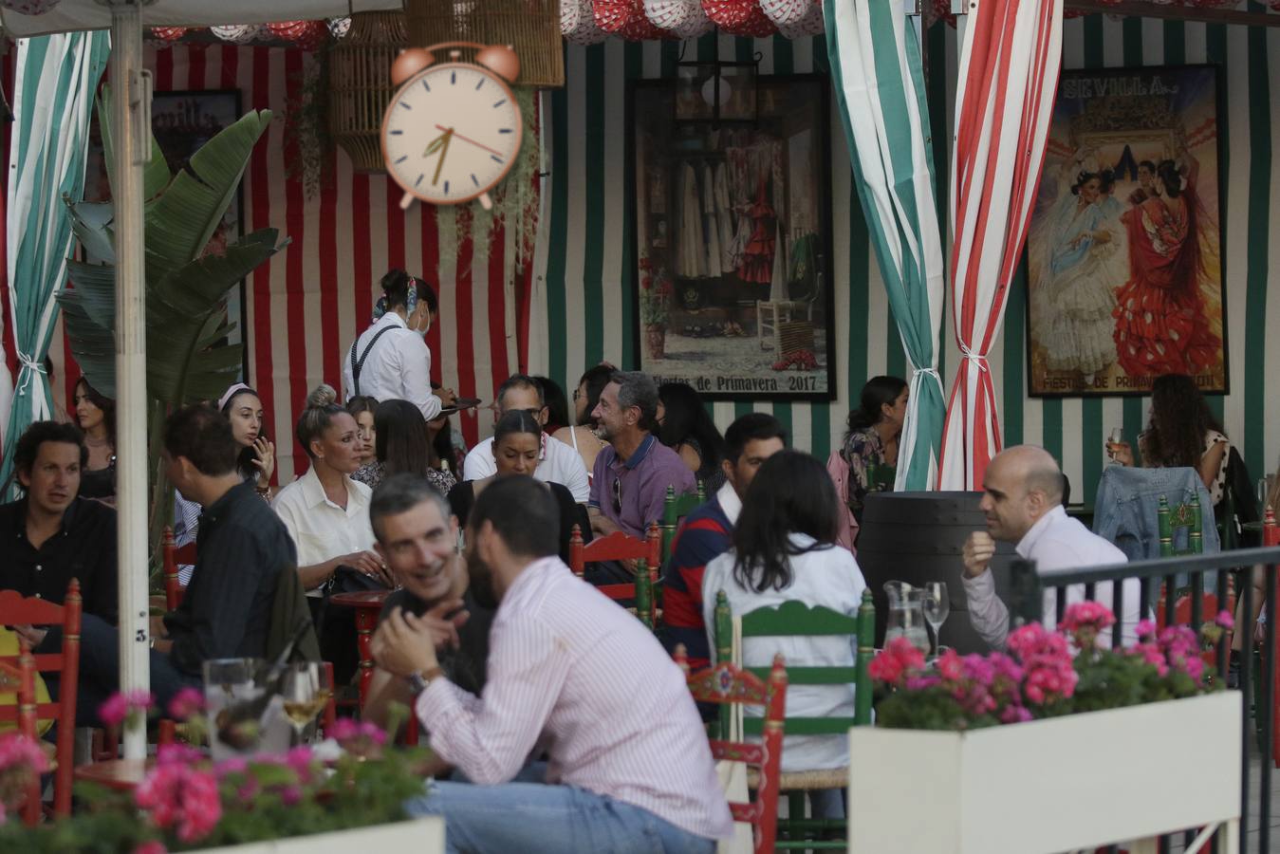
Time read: 7:32:19
